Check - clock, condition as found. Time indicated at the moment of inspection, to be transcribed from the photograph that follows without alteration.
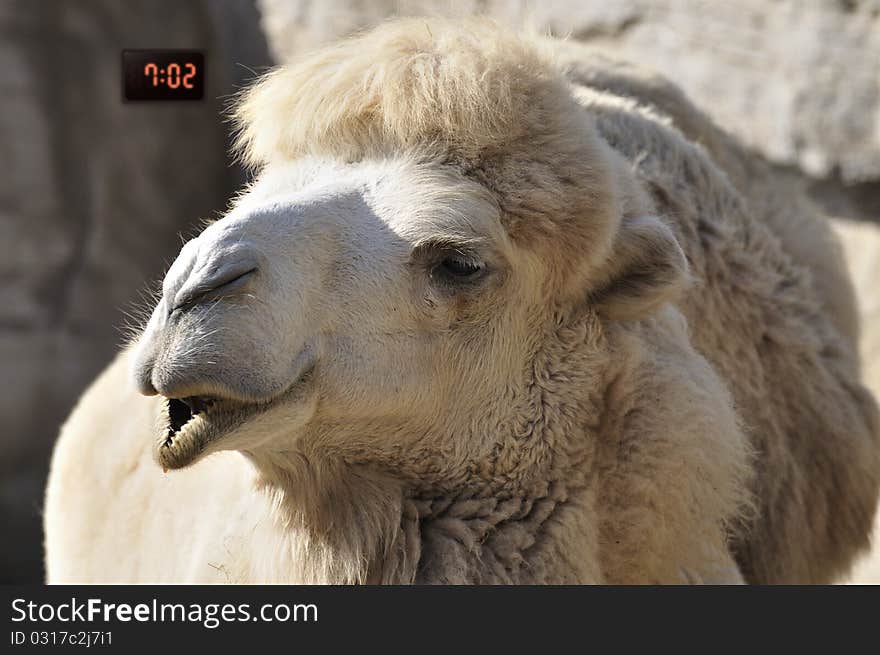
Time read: 7:02
